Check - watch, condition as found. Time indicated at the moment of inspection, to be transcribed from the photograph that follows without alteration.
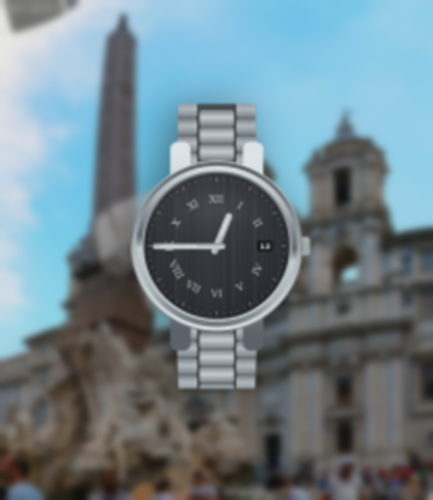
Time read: 12:45
